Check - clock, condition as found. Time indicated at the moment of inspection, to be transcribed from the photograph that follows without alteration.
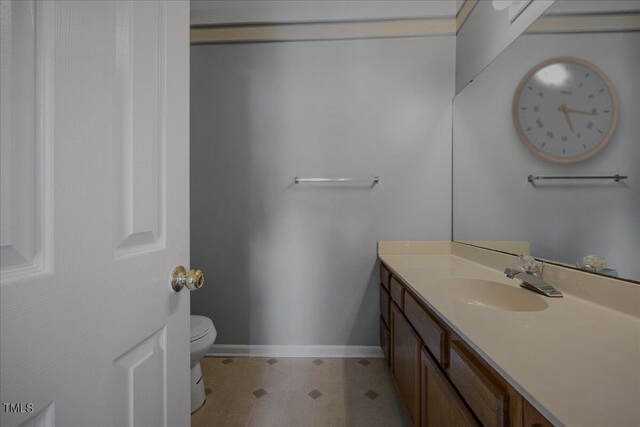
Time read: 5:16
